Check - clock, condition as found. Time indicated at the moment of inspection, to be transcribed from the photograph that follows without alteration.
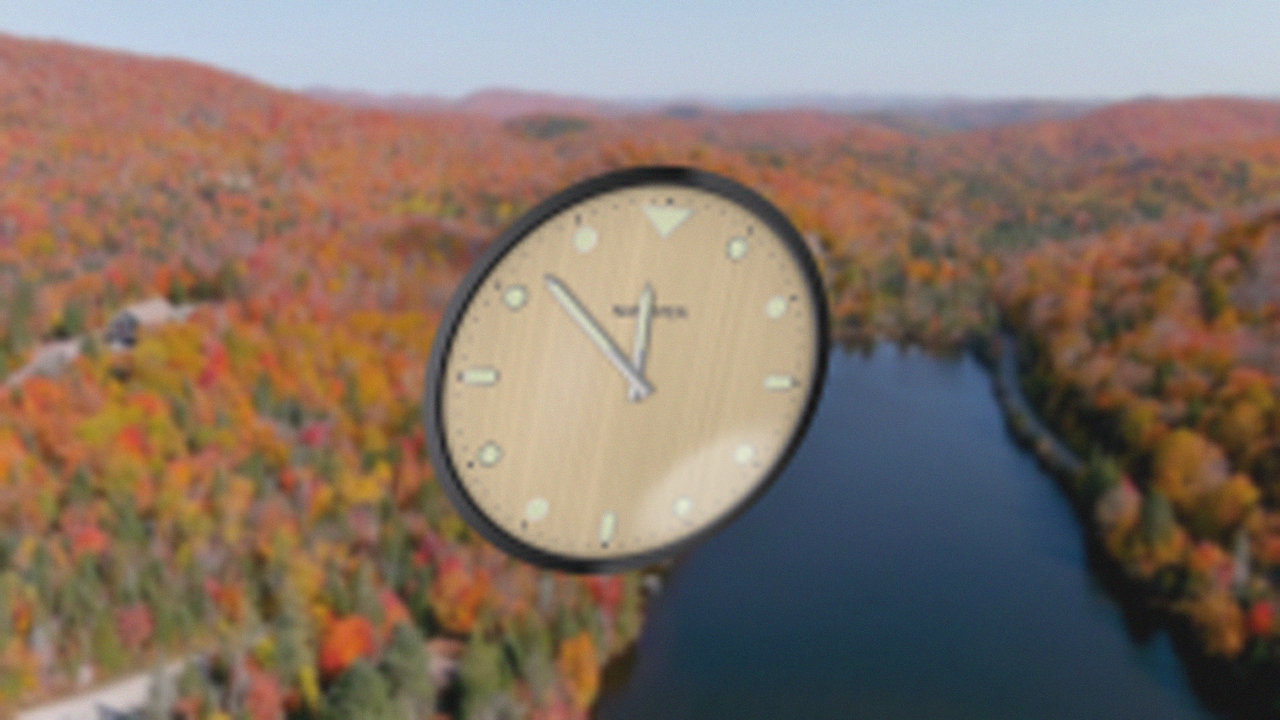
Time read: 11:52
